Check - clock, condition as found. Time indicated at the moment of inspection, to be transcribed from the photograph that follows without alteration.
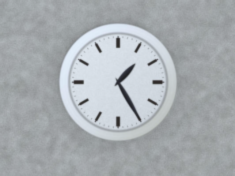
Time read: 1:25
